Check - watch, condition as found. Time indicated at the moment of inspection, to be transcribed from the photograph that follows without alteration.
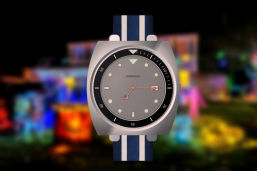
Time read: 7:15
